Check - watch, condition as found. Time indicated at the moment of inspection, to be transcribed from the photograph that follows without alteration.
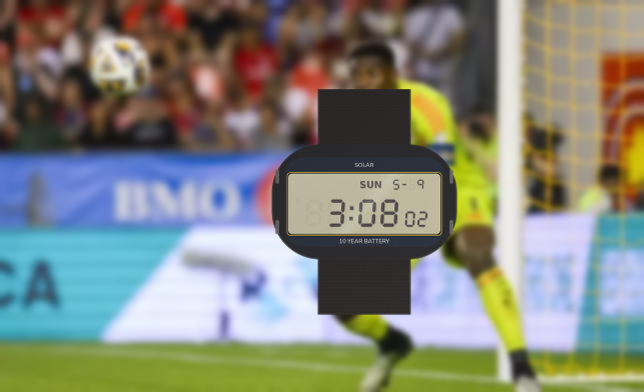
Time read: 3:08:02
